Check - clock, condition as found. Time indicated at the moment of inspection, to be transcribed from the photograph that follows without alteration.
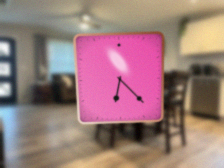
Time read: 6:23
